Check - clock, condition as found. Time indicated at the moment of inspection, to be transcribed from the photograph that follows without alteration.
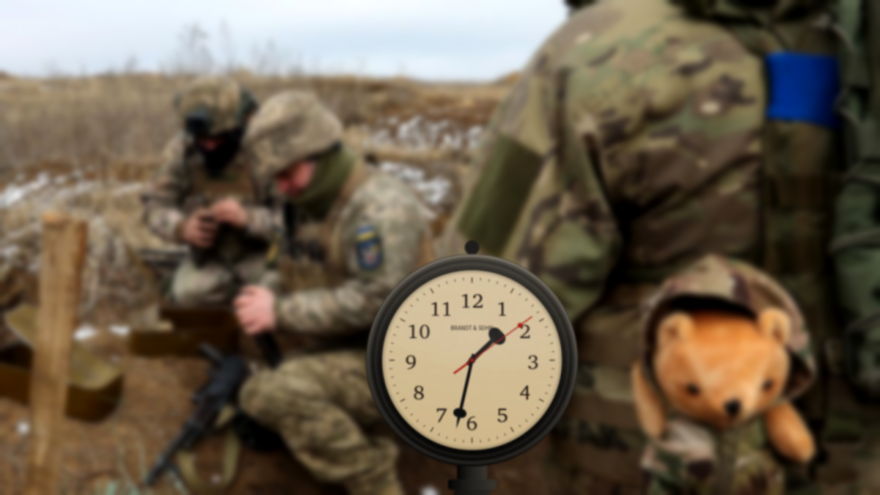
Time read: 1:32:09
